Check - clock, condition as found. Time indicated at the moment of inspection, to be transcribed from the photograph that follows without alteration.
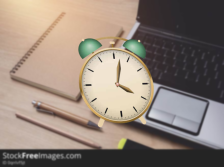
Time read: 4:02
